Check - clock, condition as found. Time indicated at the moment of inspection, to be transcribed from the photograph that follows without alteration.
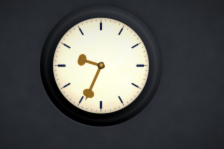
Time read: 9:34
